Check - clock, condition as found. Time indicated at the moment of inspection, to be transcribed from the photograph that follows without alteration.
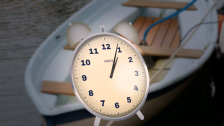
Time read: 1:04
